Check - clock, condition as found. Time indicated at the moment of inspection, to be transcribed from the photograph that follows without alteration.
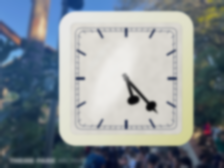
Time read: 5:23
